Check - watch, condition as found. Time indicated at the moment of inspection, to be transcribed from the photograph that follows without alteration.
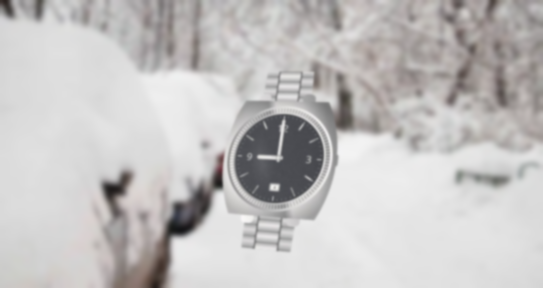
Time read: 9:00
